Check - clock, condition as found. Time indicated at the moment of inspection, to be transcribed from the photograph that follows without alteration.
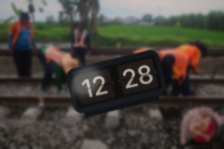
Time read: 12:28
